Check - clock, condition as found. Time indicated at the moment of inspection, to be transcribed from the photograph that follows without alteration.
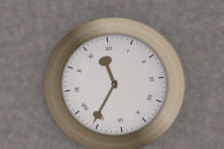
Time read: 11:36
